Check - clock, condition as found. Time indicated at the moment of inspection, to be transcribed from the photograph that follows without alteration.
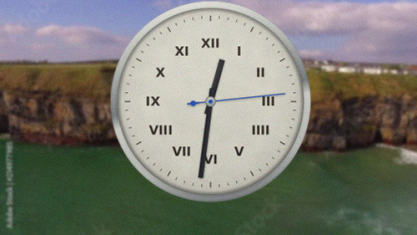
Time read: 12:31:14
